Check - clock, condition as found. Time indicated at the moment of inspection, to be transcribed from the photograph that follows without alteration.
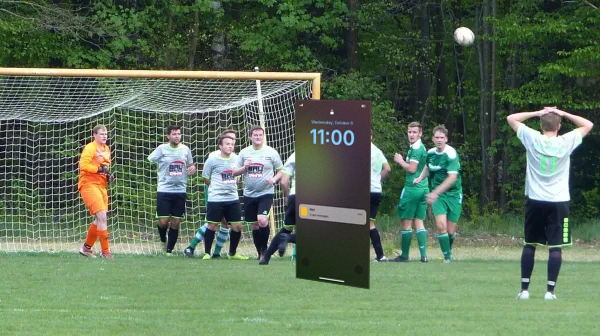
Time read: 11:00
